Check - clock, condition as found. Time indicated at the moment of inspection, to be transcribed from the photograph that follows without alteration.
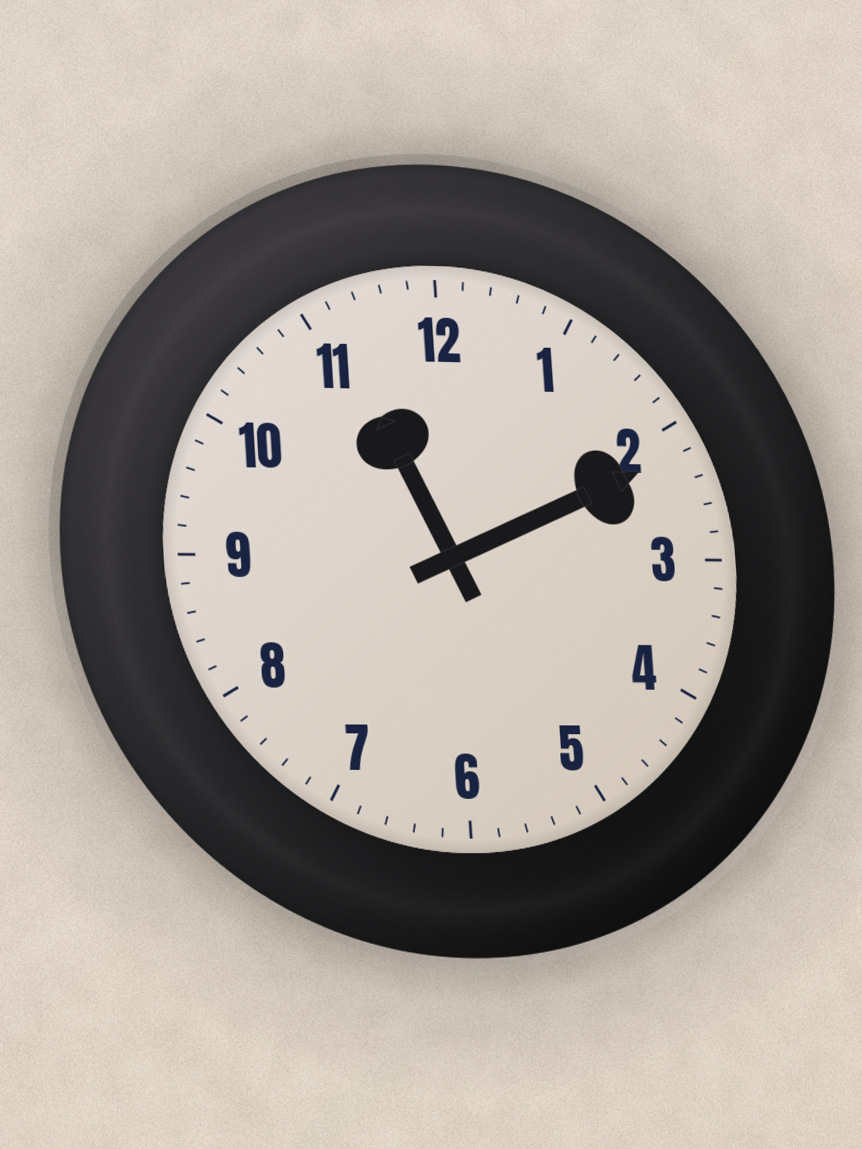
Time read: 11:11
